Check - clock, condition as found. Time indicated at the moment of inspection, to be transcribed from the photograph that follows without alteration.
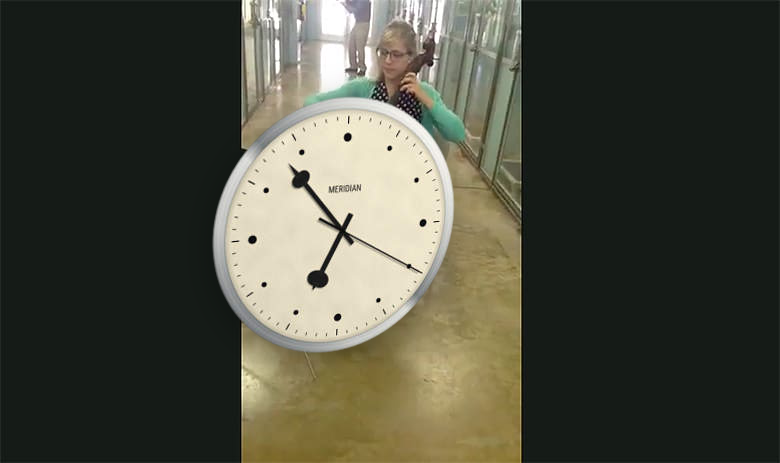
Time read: 6:53:20
